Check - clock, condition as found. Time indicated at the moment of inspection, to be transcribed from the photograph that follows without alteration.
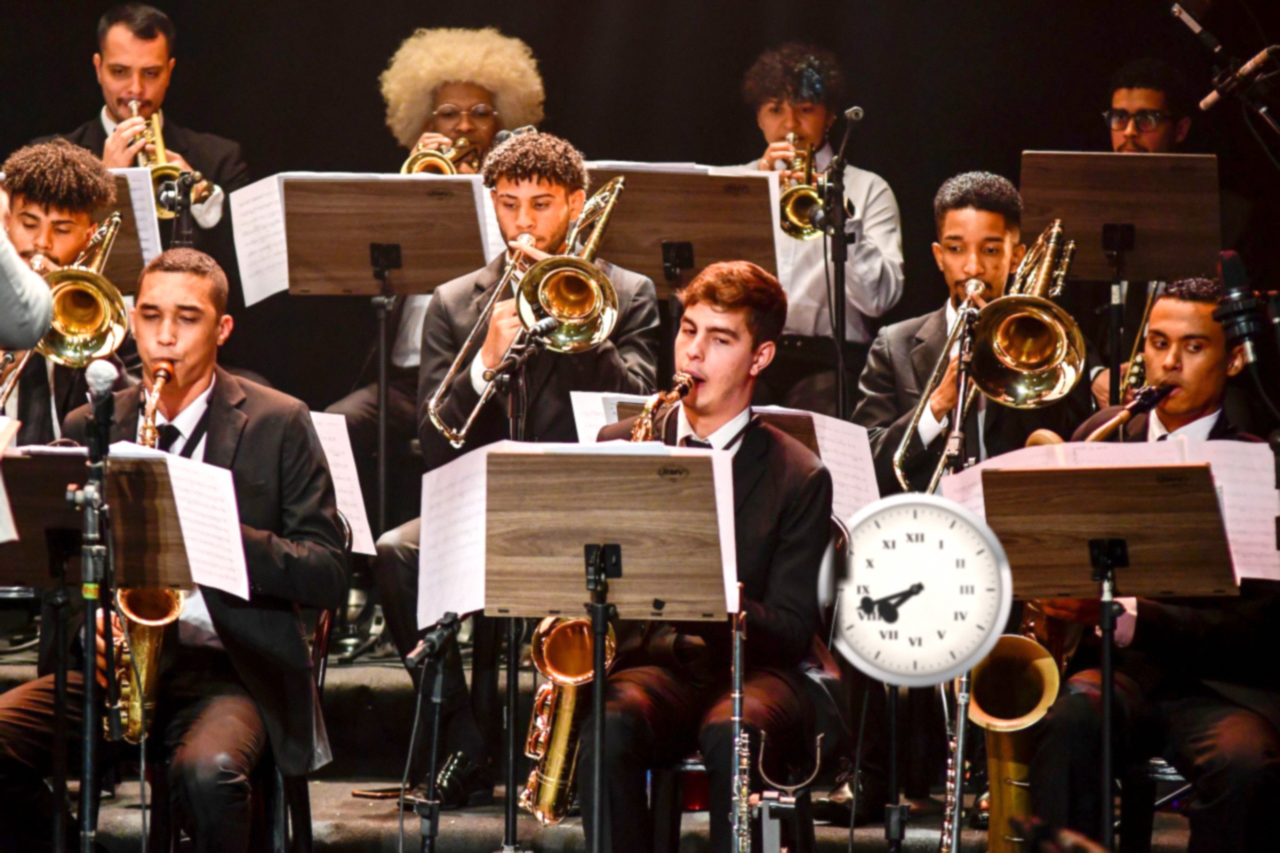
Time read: 7:42
